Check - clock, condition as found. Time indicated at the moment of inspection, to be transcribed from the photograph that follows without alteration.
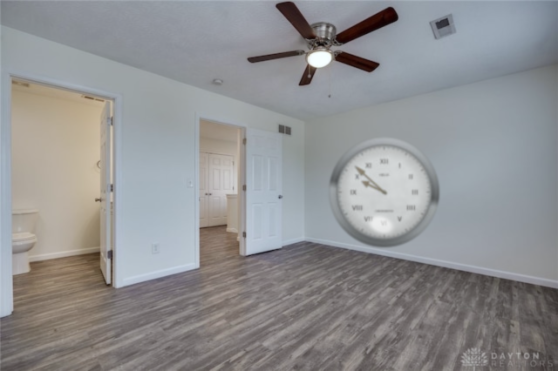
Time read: 9:52
